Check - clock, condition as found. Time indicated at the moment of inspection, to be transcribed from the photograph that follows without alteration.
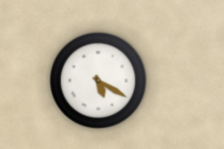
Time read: 5:20
